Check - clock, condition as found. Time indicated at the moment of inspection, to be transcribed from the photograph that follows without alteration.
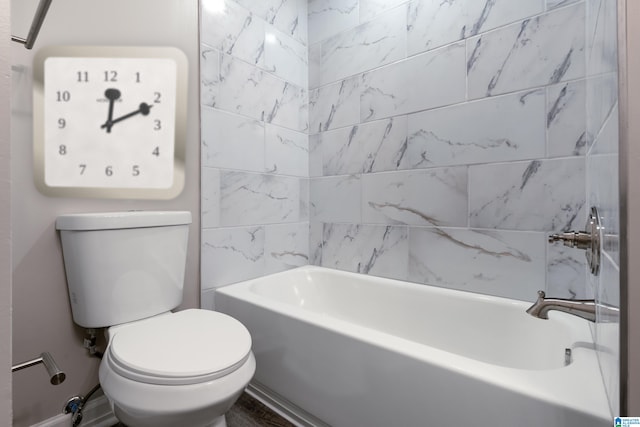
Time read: 12:11
